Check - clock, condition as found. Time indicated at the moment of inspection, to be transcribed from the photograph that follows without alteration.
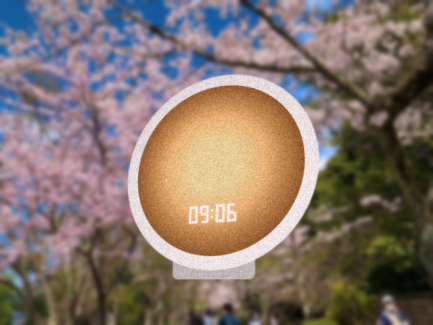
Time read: 9:06
